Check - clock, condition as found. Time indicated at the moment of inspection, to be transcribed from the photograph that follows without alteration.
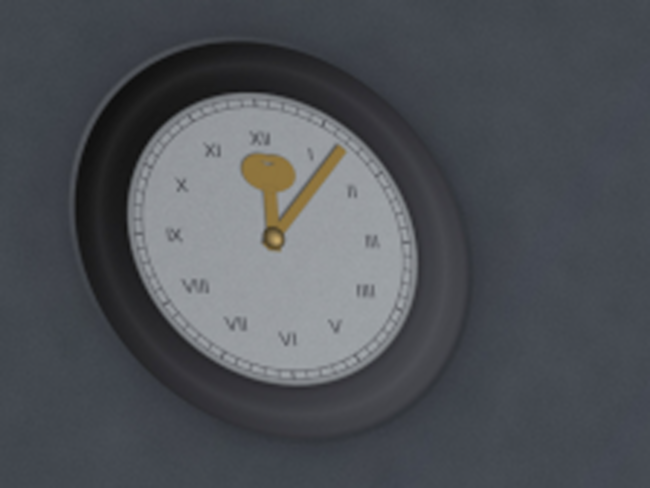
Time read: 12:07
